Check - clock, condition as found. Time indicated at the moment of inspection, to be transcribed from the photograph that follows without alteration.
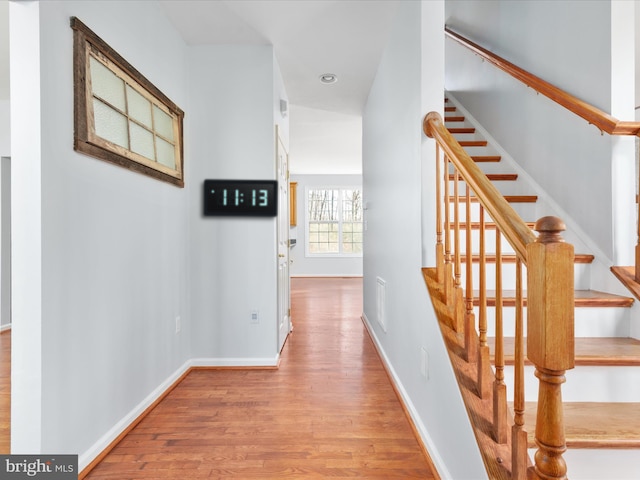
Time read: 11:13
